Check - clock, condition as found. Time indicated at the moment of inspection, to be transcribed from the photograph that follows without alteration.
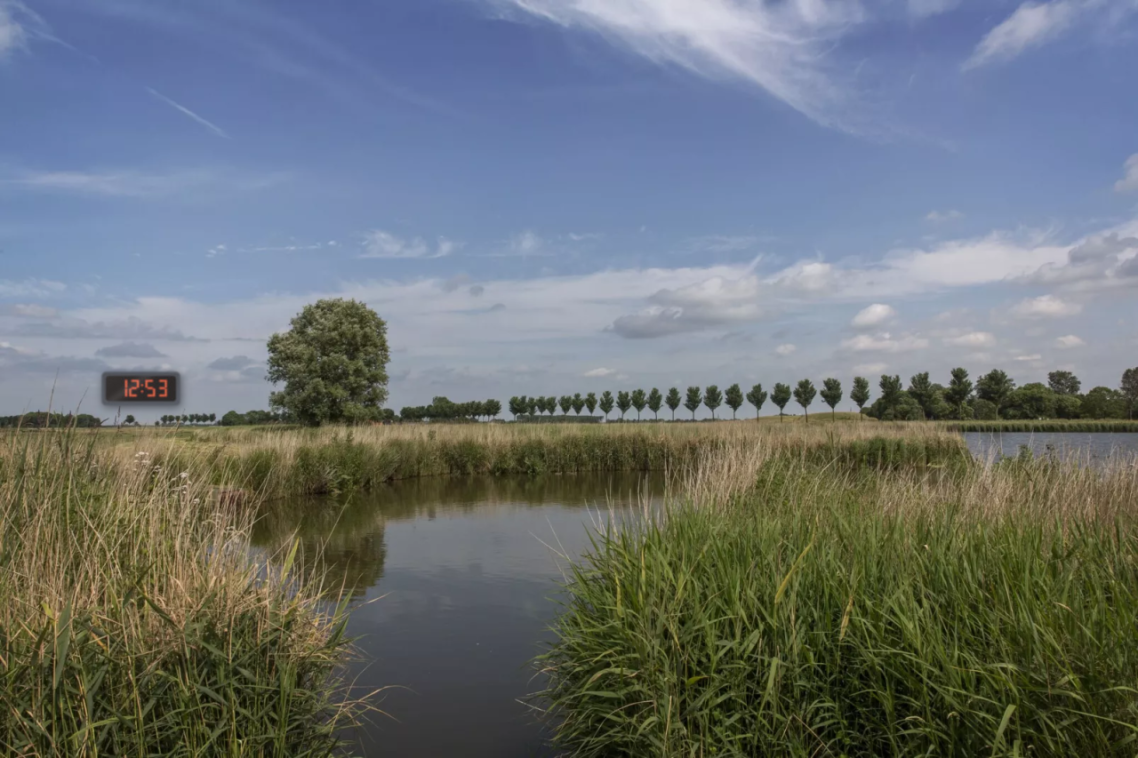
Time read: 12:53
